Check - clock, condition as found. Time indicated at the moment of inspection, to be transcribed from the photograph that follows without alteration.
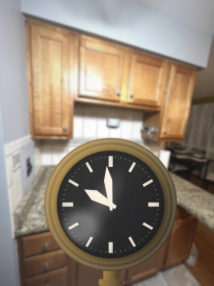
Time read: 9:59
